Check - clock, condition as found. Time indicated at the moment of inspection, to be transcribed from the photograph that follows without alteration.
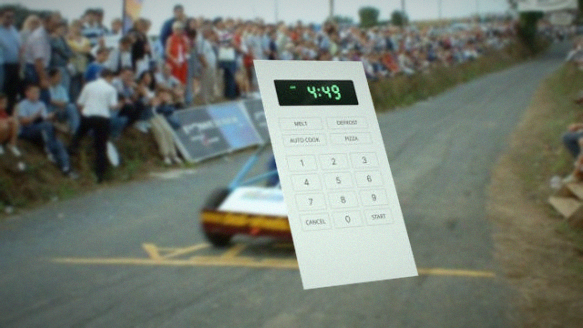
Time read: 4:49
